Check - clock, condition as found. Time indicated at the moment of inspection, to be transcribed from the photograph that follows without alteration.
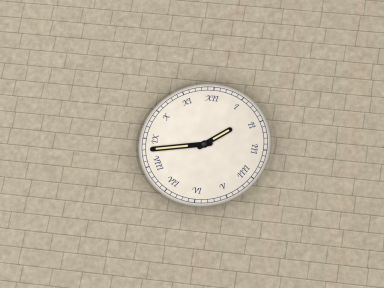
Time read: 1:43
